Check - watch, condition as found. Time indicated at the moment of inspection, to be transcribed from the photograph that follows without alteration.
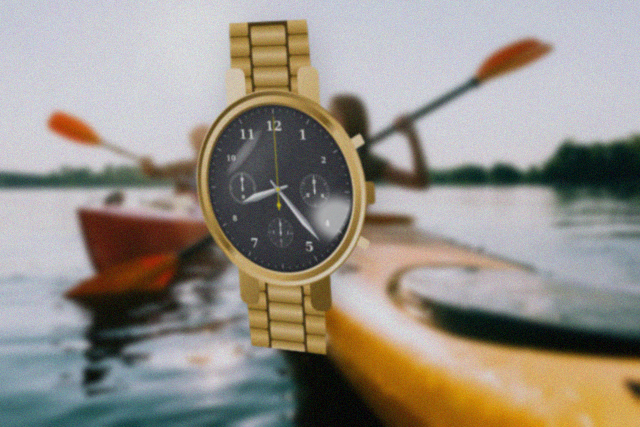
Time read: 8:23
